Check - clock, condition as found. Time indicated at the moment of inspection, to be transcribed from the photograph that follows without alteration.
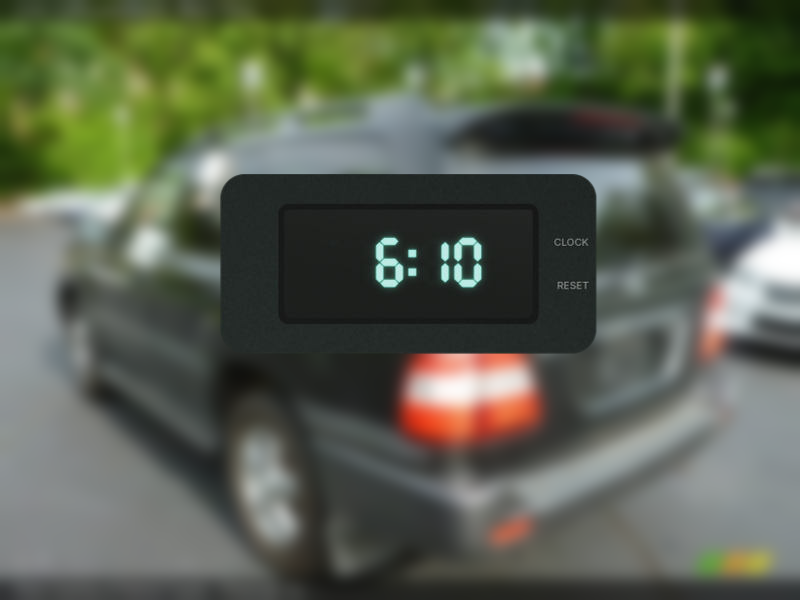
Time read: 6:10
